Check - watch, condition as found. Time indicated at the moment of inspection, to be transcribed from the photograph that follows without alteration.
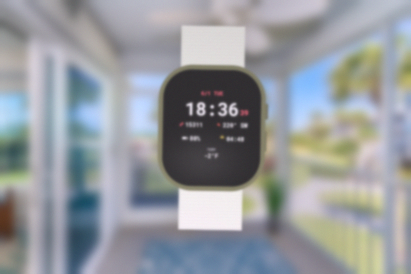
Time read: 18:36
